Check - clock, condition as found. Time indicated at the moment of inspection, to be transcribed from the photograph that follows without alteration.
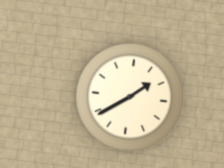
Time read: 1:39
